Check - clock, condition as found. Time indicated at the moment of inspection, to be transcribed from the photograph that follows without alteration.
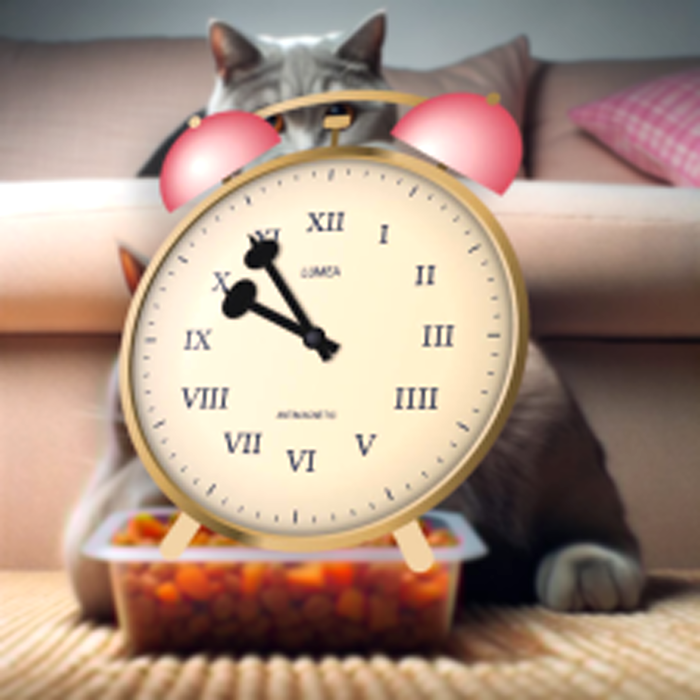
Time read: 9:54
